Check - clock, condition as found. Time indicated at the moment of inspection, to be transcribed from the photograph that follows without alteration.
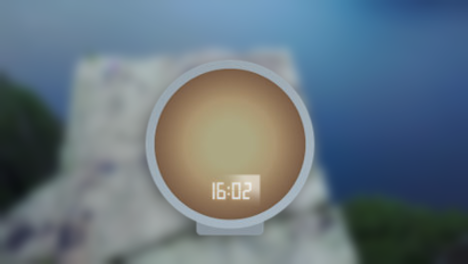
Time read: 16:02
